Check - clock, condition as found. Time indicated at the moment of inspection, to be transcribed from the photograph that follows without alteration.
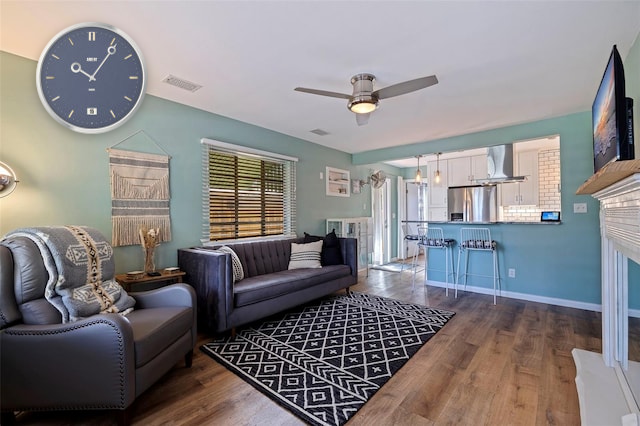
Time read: 10:06
